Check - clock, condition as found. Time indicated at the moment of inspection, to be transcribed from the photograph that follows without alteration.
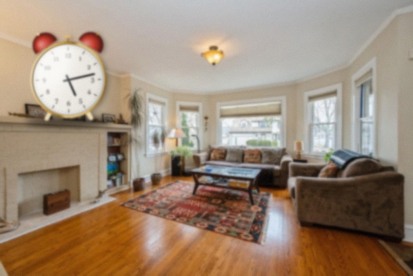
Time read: 5:13
